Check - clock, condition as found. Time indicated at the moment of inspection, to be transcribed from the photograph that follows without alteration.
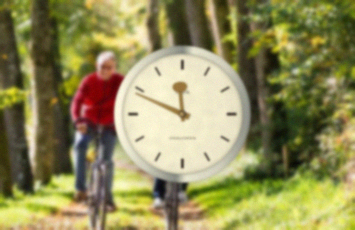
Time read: 11:49
